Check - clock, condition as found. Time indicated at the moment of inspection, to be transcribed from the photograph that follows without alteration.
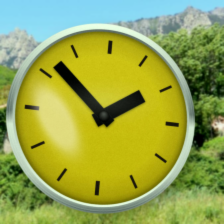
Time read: 1:52
